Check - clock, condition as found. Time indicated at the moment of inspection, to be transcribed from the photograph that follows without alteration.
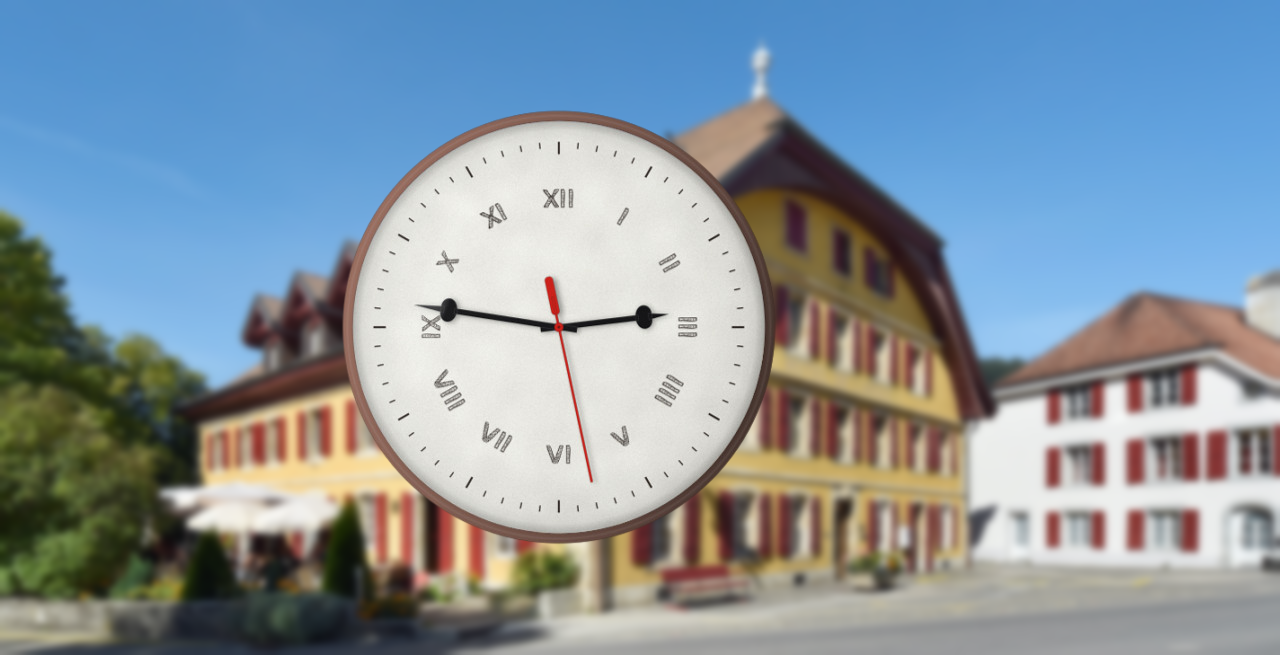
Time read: 2:46:28
